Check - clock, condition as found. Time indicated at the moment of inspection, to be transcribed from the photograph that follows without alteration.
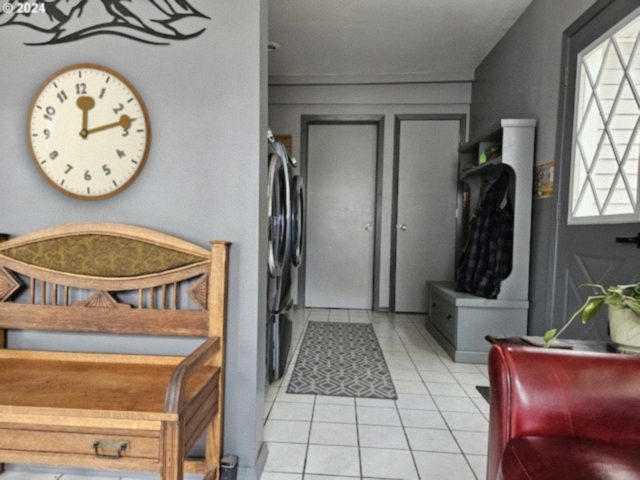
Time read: 12:13
